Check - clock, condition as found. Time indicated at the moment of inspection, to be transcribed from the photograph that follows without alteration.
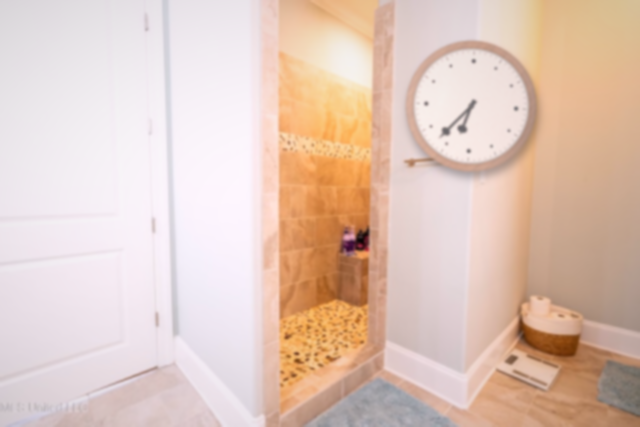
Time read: 6:37
